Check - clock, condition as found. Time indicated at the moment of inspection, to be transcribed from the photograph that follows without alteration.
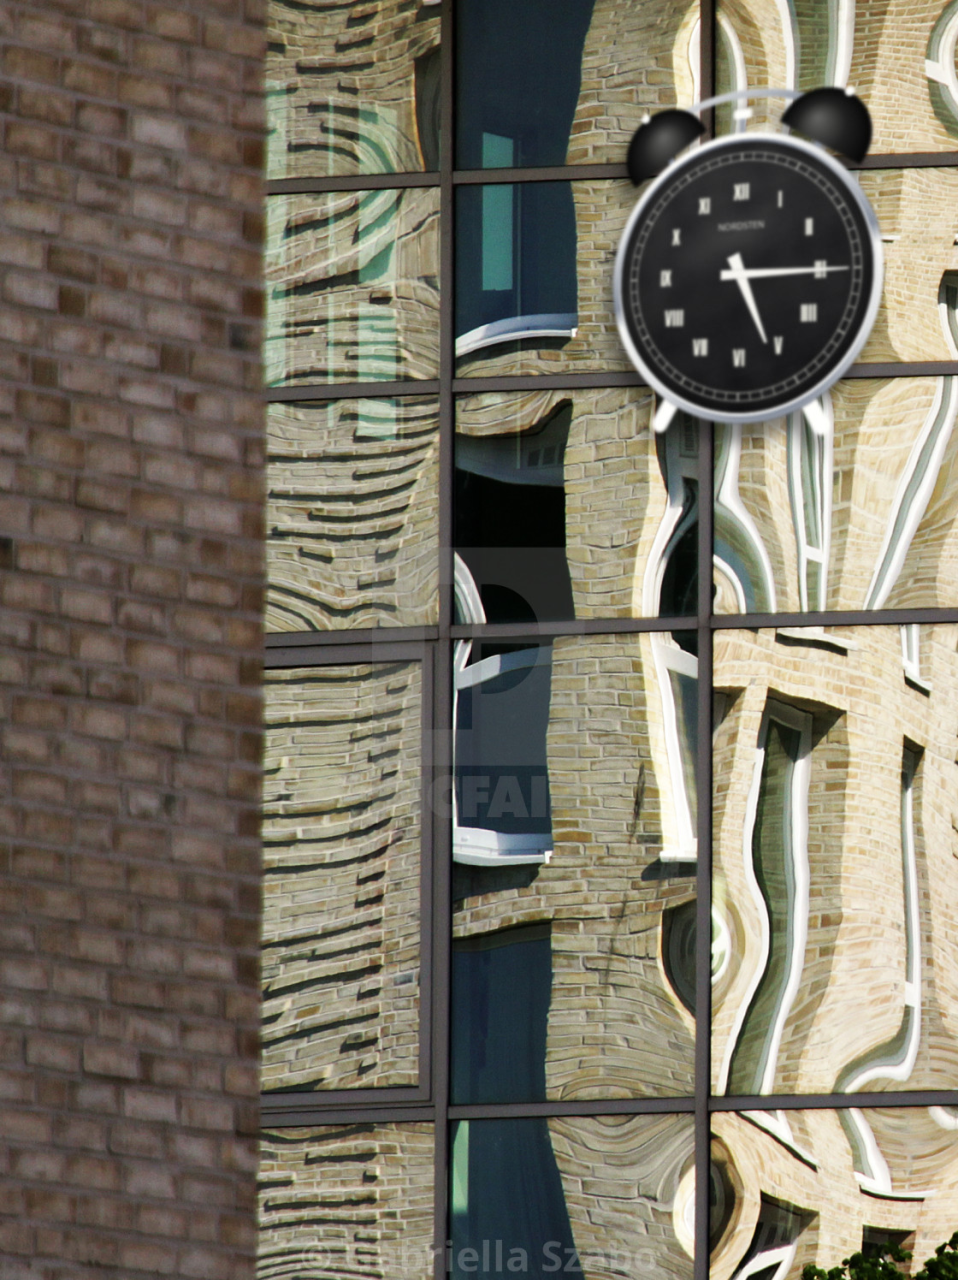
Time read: 5:15
